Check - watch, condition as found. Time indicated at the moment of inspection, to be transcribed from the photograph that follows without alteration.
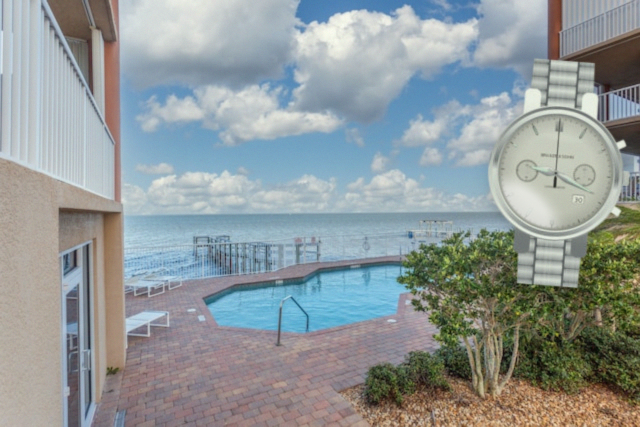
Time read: 9:19
